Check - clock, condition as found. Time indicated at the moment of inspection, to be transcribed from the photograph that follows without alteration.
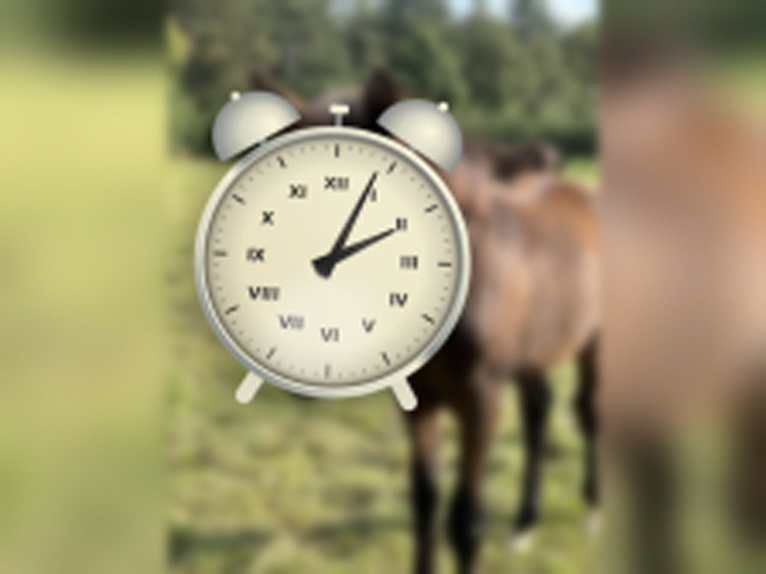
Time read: 2:04
